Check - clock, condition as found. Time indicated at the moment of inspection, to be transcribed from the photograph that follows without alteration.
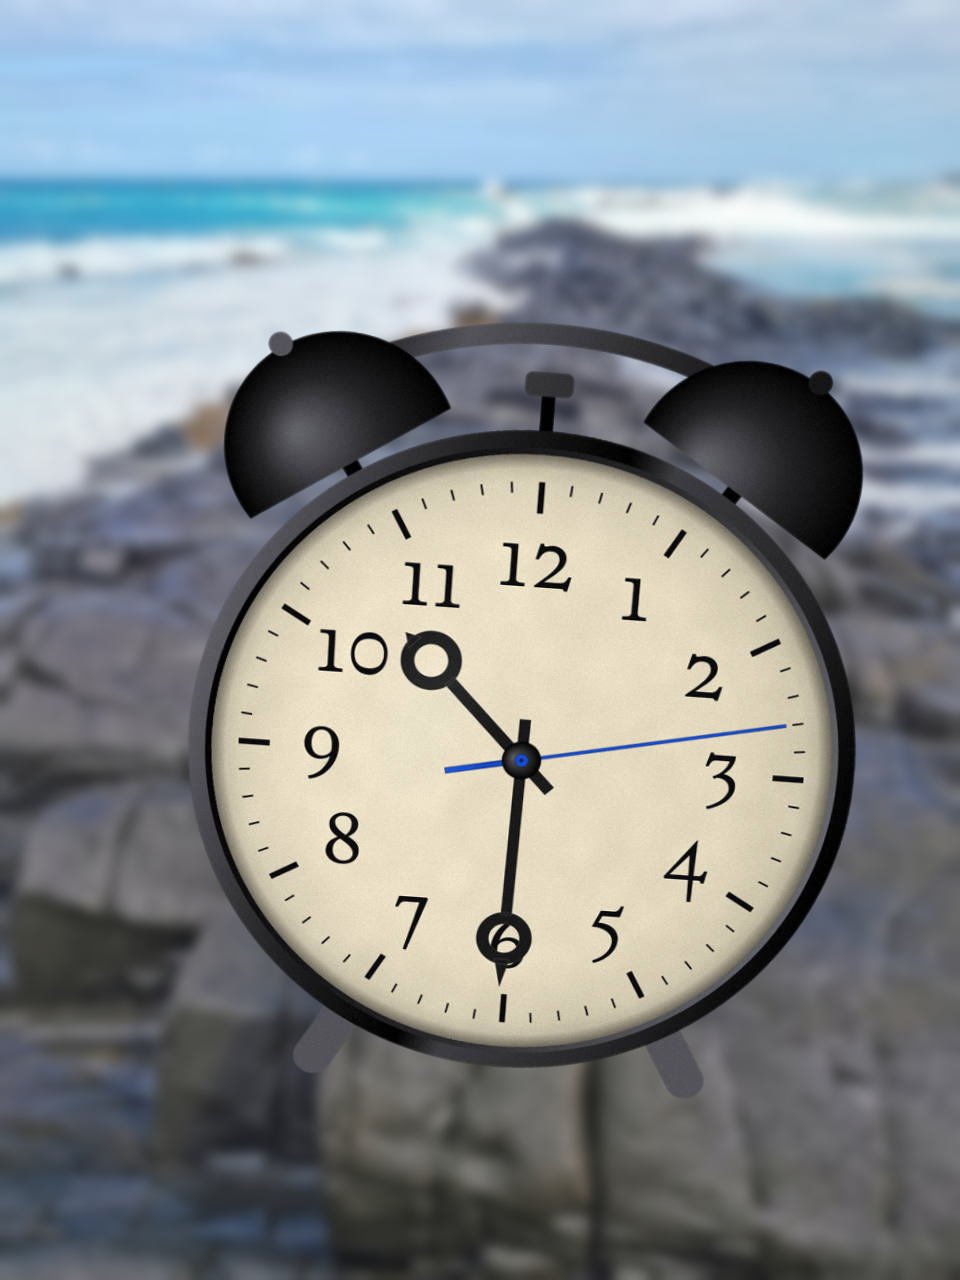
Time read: 10:30:13
